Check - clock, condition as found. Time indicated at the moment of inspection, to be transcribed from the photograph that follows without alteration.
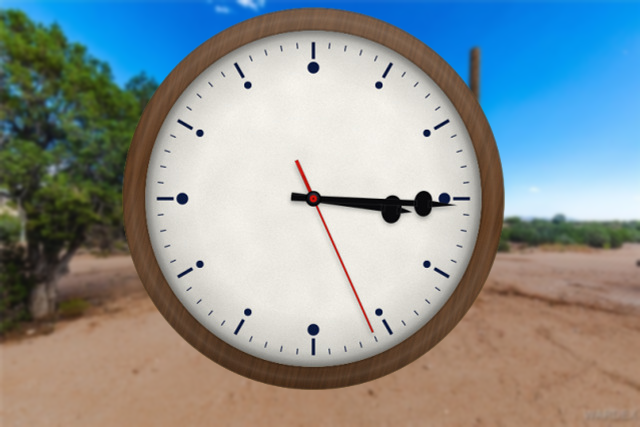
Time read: 3:15:26
